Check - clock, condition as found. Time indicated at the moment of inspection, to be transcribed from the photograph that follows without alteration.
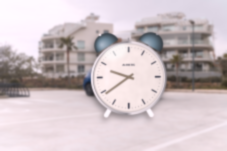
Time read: 9:39
